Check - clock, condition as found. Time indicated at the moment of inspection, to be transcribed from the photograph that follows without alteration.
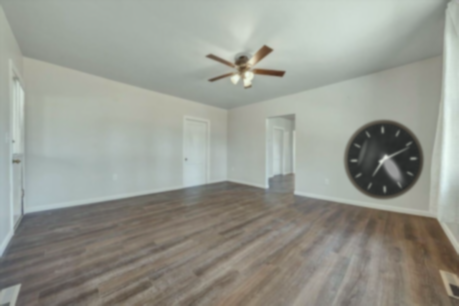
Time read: 7:11
